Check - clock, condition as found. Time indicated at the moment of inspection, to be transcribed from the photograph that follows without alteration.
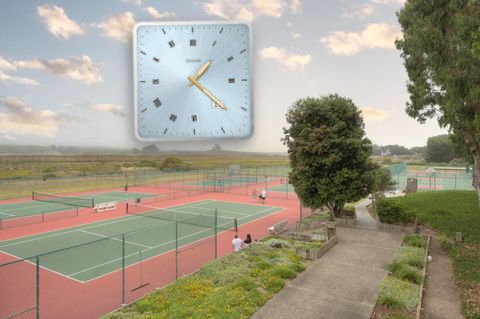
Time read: 1:22
